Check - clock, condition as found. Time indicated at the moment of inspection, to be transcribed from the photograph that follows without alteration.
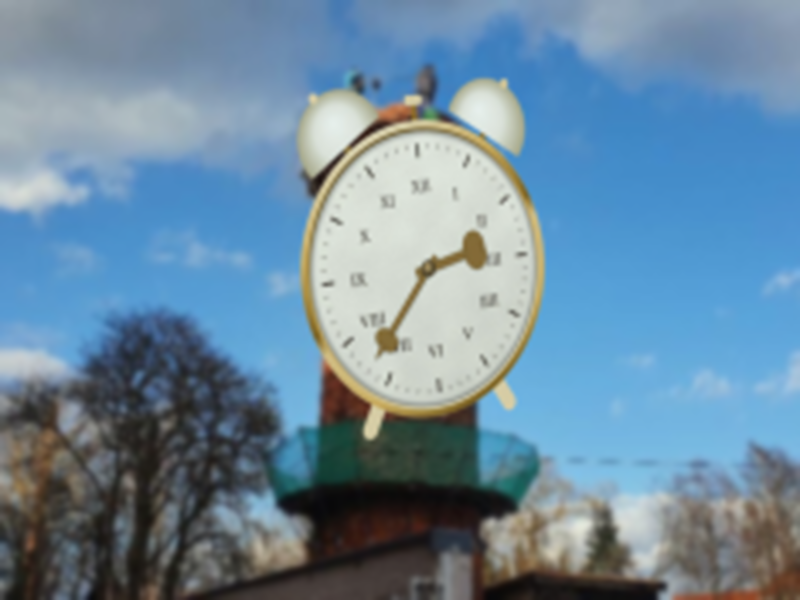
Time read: 2:37
